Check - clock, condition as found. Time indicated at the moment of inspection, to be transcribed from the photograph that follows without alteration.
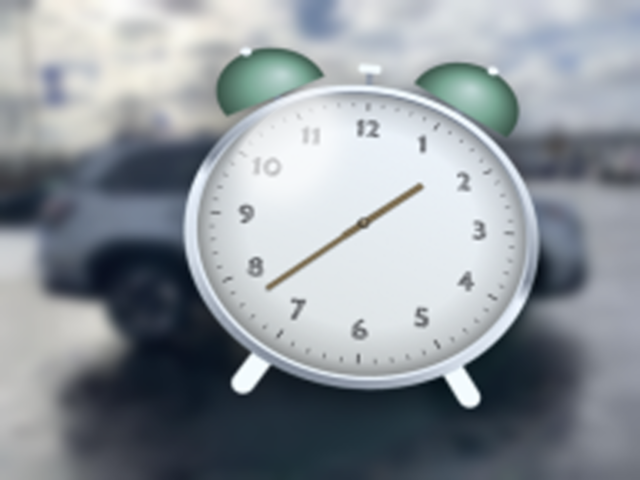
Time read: 1:38
